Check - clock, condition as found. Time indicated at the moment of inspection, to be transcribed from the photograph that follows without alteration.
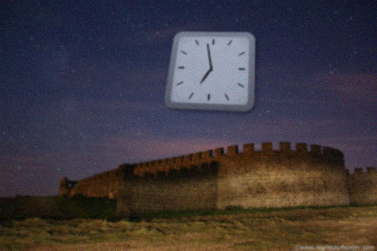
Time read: 6:58
